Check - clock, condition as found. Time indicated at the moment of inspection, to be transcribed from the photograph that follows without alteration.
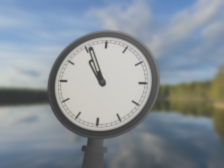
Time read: 10:56
